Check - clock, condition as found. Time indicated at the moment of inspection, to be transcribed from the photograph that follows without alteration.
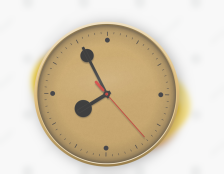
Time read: 7:55:23
